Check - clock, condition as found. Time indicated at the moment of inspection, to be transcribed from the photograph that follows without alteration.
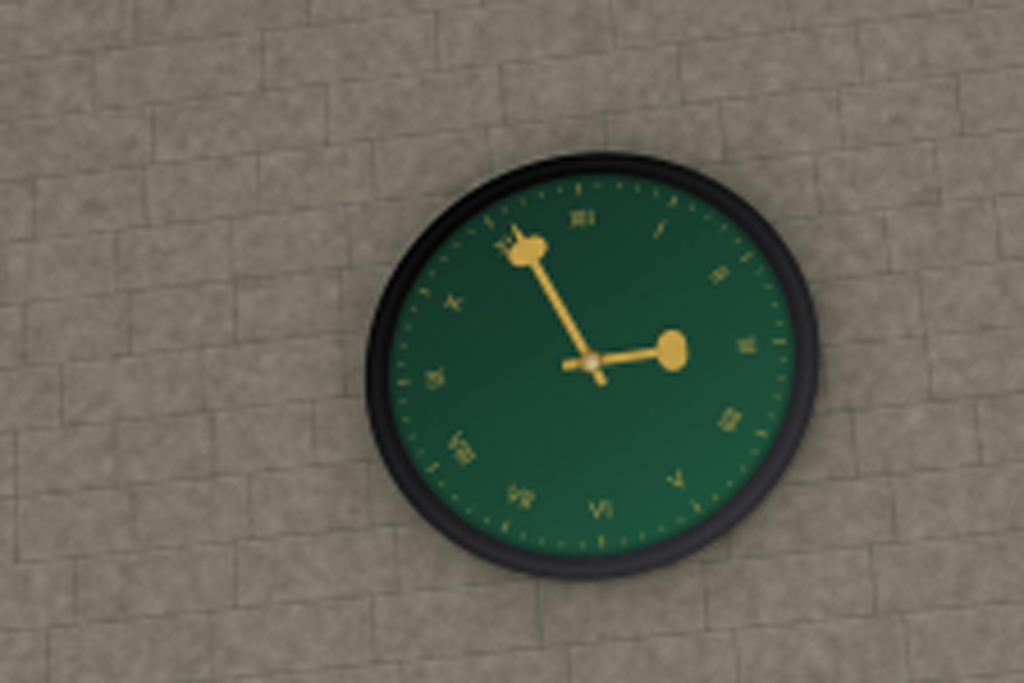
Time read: 2:56
